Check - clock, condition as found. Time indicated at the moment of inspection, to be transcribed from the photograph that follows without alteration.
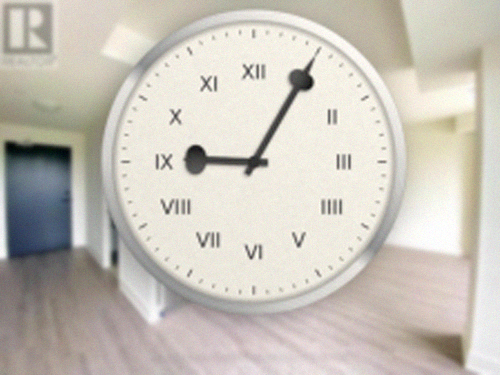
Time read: 9:05
